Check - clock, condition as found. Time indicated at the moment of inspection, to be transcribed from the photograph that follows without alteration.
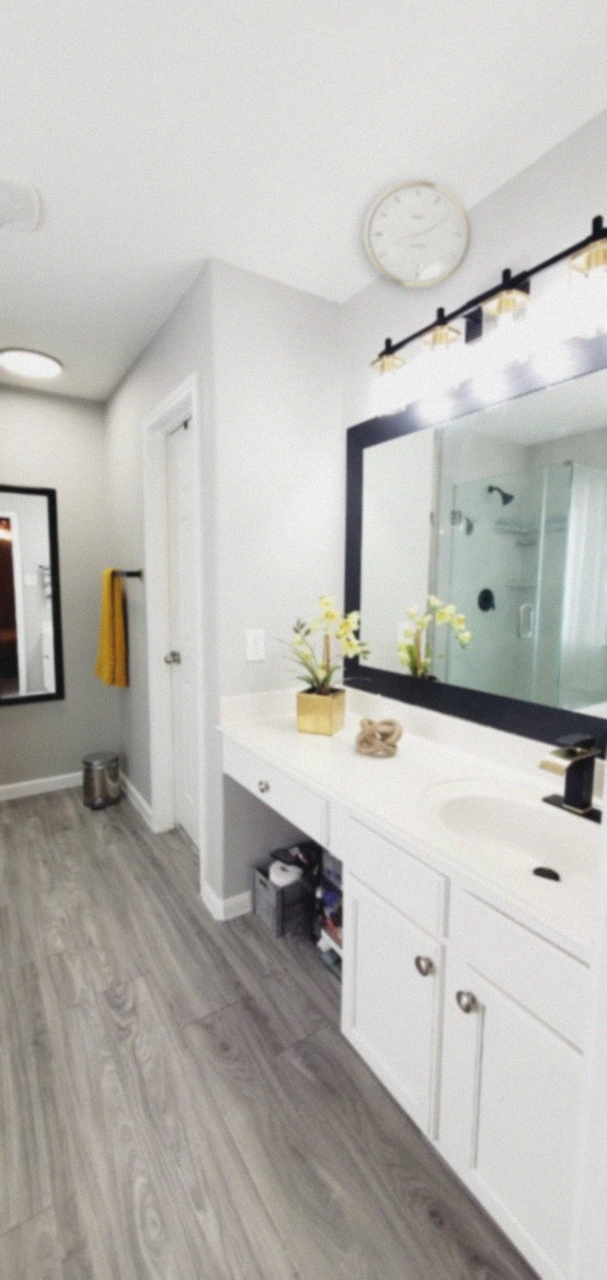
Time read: 8:10
